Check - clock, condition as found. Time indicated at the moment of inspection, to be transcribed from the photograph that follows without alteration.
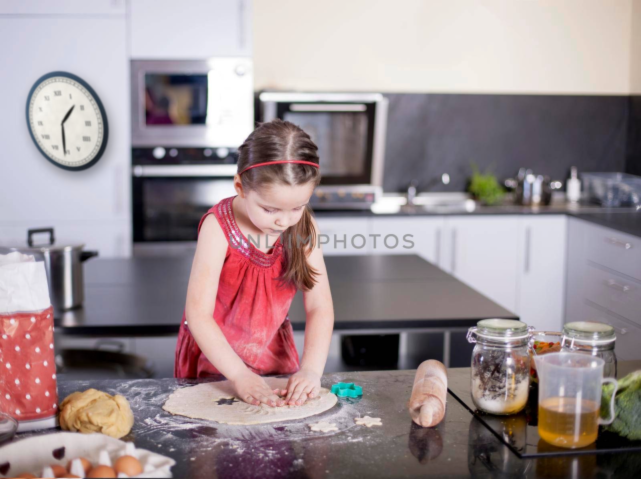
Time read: 1:31
